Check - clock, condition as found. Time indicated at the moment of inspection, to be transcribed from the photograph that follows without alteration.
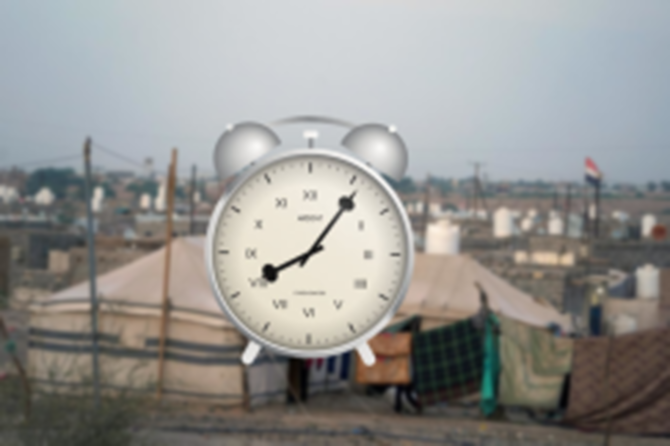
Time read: 8:06
